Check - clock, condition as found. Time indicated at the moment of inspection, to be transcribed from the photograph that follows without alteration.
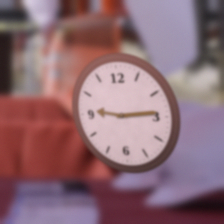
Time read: 9:14
